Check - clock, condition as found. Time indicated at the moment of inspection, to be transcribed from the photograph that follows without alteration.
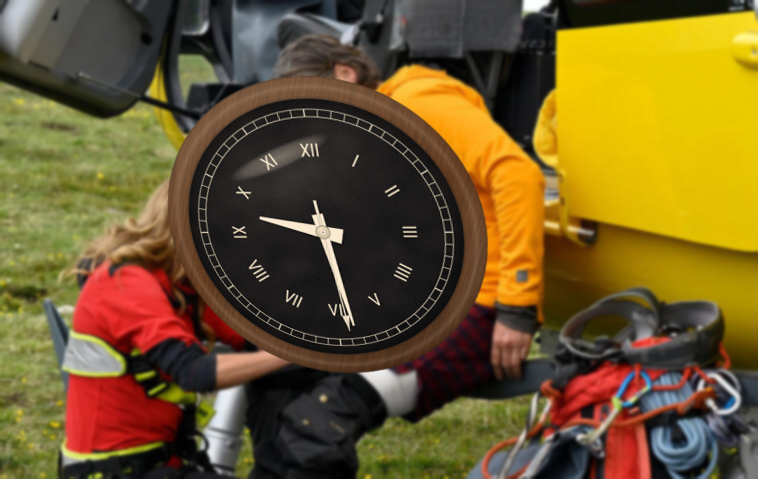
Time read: 9:28:29
